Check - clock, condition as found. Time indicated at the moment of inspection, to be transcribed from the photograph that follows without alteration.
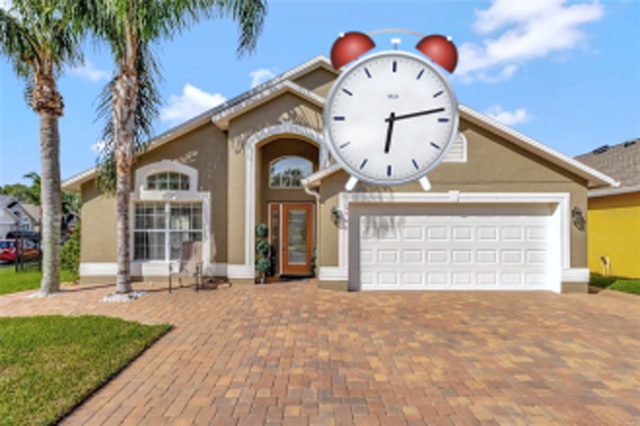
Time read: 6:13
